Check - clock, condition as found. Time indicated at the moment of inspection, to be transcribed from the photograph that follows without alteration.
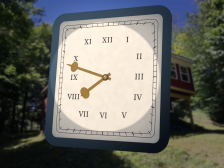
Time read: 7:48
